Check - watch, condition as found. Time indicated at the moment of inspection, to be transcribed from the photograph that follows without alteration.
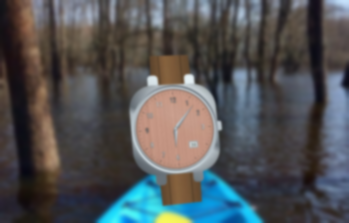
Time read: 6:07
